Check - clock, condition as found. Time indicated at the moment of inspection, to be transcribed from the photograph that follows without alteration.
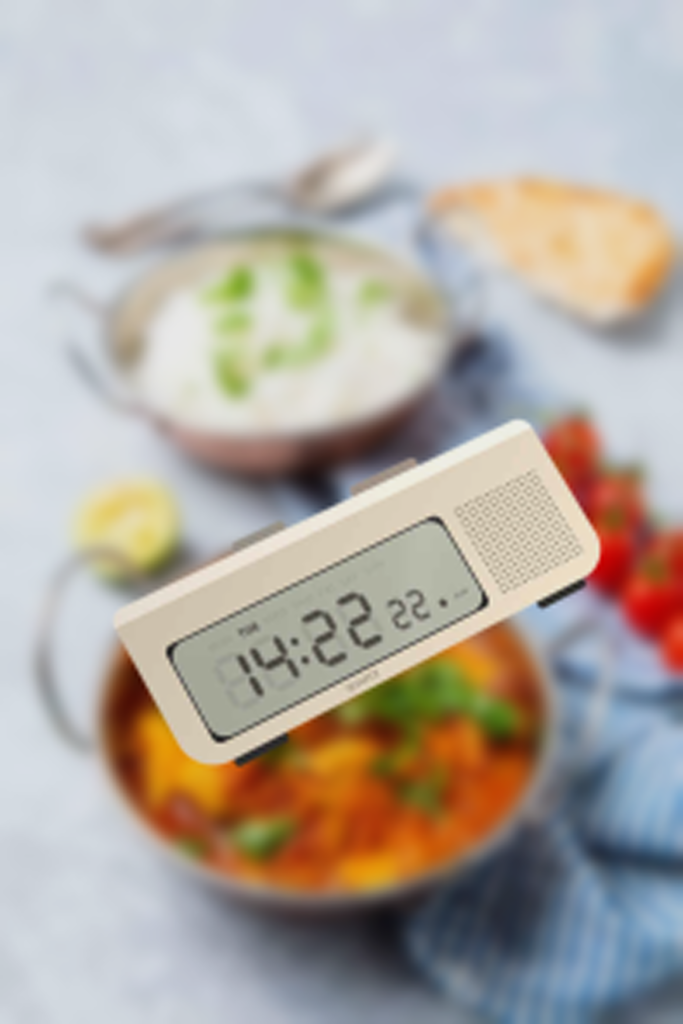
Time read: 14:22:22
